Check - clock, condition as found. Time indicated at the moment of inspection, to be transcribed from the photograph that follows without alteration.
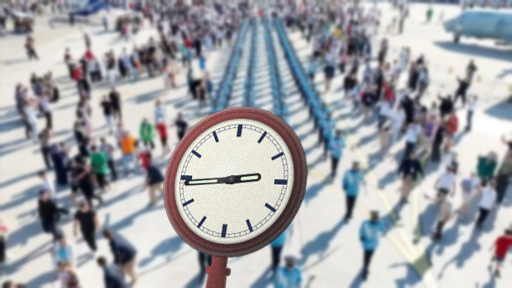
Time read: 2:44
